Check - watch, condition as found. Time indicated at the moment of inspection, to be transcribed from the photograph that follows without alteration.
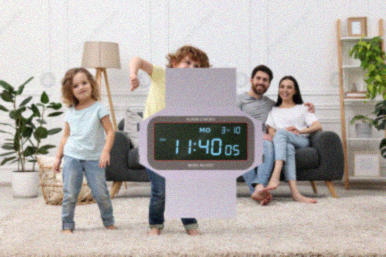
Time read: 11:40:05
